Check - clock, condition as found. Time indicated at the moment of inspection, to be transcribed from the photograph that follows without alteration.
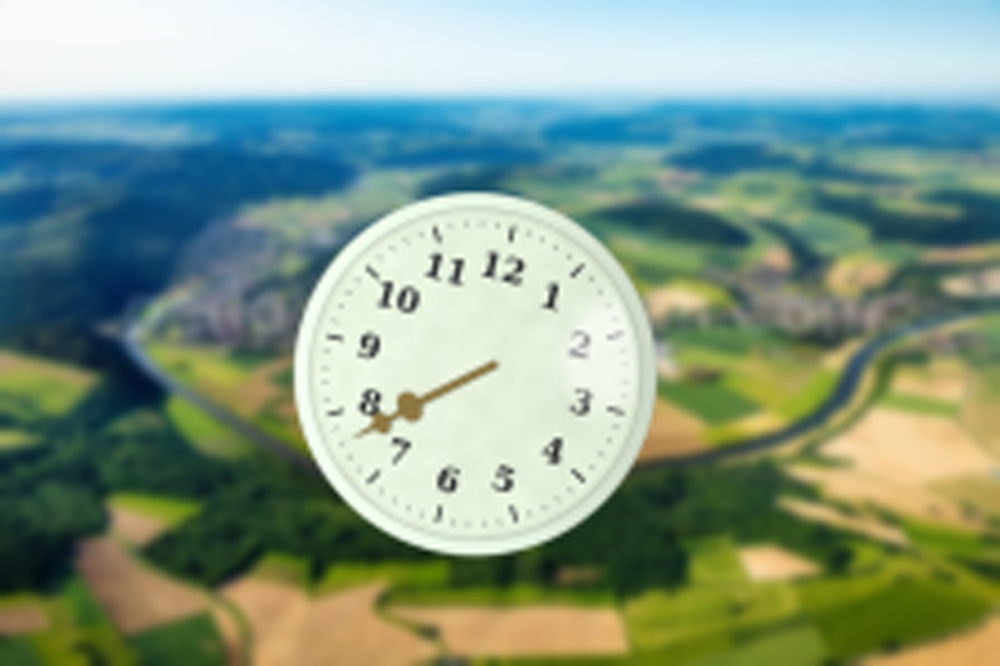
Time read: 7:38
